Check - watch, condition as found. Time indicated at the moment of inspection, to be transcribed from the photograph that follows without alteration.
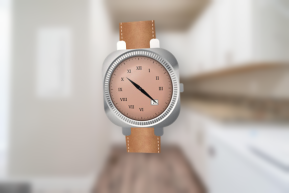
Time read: 10:22
